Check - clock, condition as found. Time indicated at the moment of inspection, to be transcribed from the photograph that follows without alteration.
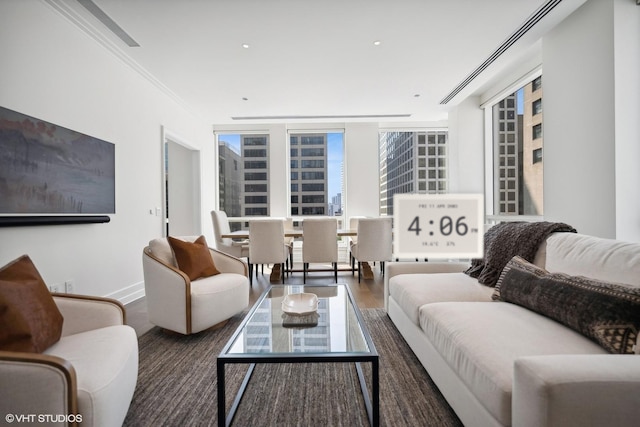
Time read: 4:06
